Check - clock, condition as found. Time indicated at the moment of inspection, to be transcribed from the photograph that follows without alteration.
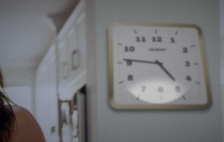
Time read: 4:46
